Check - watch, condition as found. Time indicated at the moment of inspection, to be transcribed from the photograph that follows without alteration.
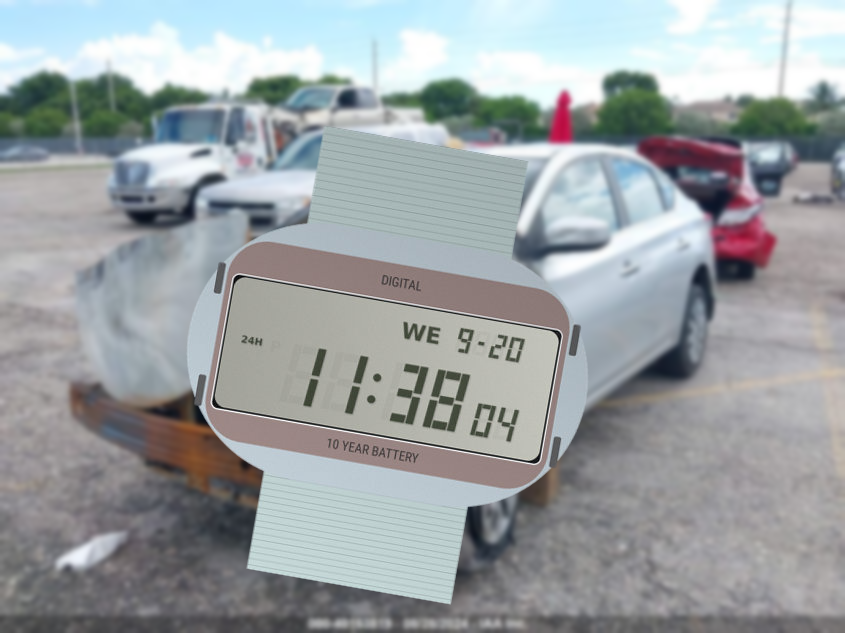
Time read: 11:38:04
